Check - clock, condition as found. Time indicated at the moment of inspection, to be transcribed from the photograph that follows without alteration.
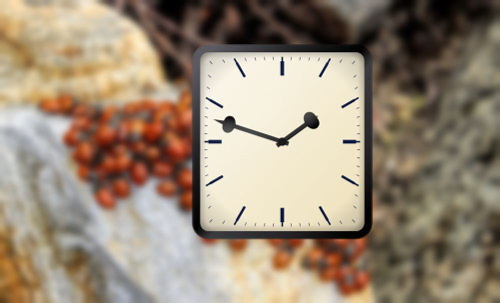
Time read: 1:48
